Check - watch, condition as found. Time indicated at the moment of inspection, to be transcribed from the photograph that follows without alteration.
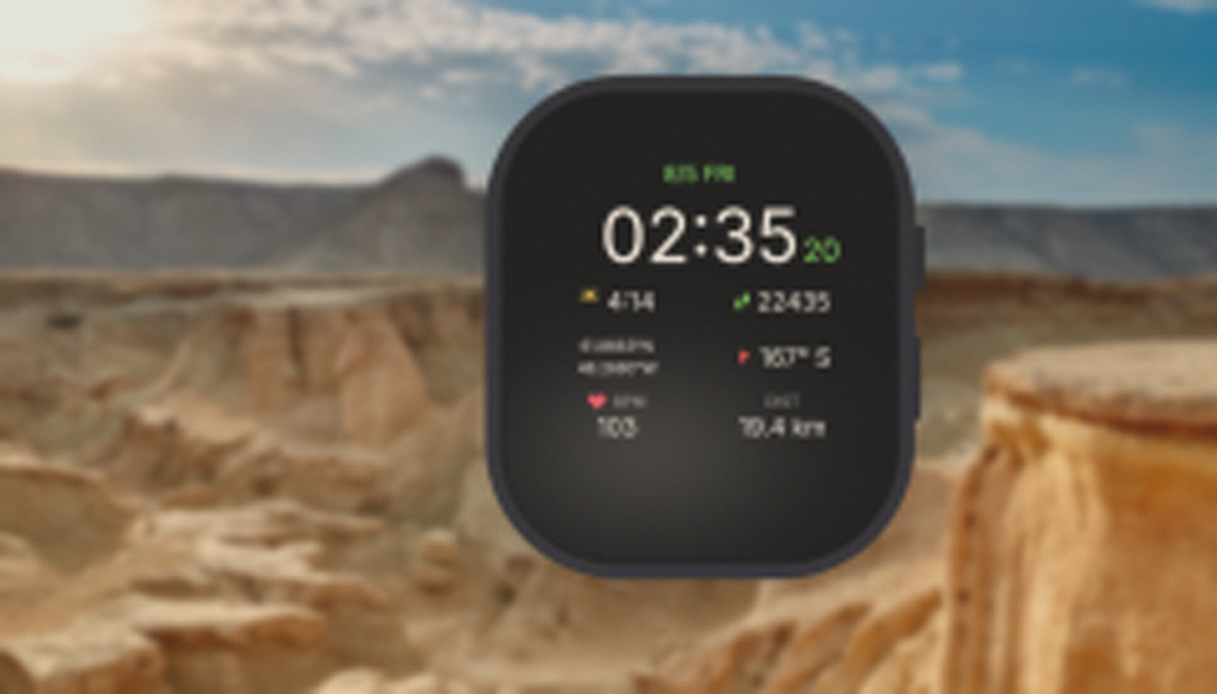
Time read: 2:35
